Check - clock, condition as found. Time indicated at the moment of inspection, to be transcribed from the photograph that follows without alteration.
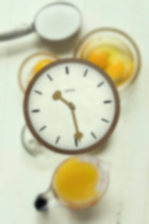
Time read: 10:29
